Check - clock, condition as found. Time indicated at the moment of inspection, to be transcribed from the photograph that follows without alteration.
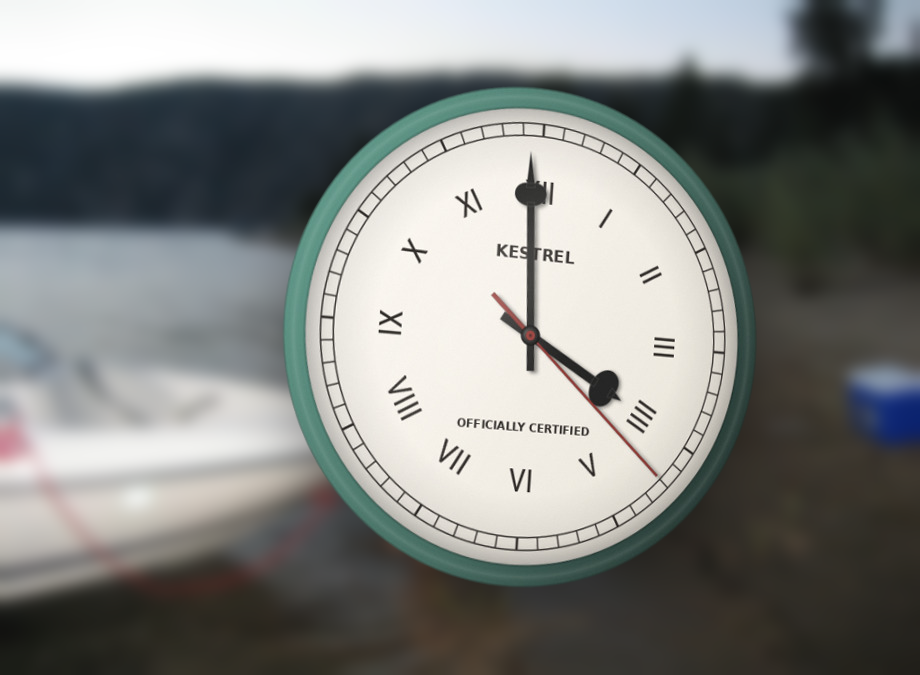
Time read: 3:59:22
